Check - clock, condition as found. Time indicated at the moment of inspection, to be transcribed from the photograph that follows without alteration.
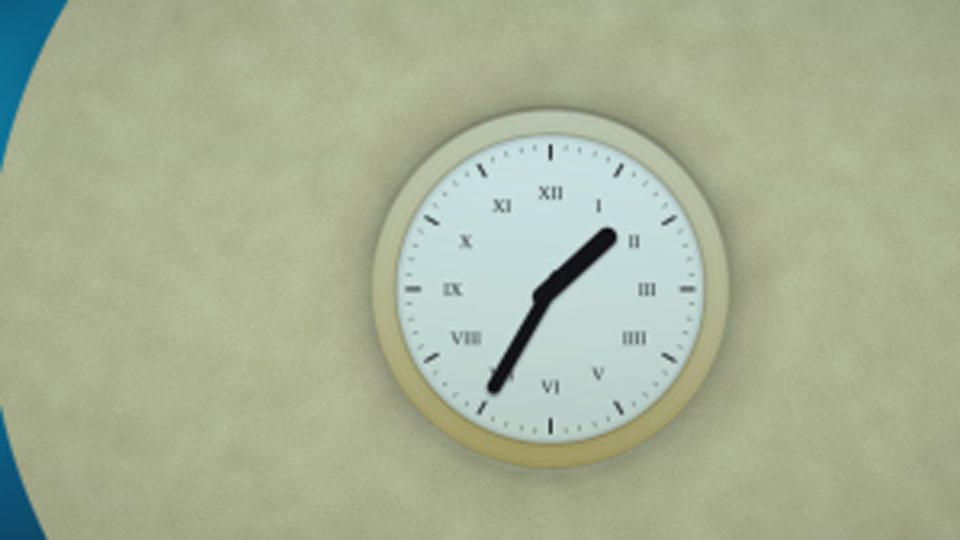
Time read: 1:35
